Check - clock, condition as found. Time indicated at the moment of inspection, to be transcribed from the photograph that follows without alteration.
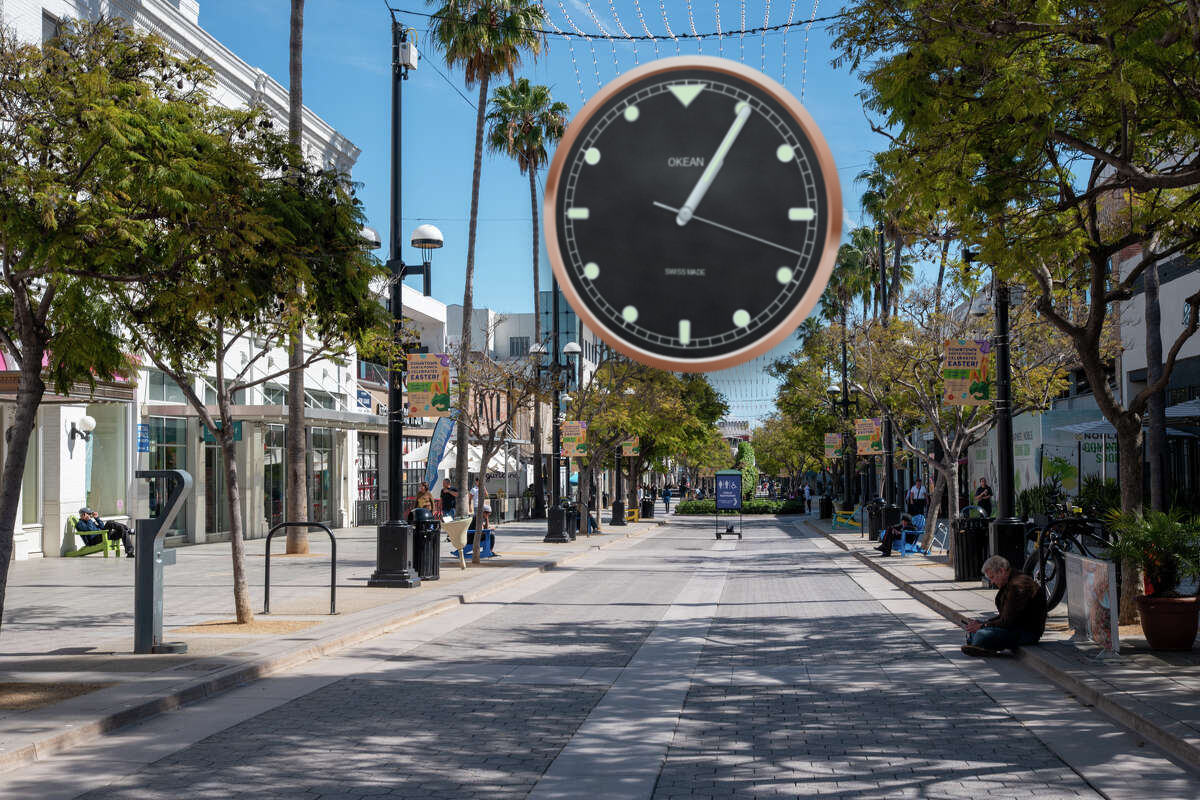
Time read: 1:05:18
